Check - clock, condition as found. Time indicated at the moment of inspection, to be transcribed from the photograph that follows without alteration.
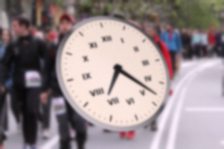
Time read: 7:23
